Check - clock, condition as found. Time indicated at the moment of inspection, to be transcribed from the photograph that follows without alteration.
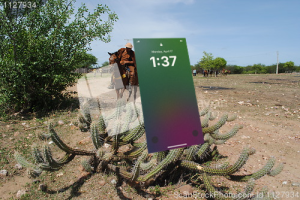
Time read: 1:37
